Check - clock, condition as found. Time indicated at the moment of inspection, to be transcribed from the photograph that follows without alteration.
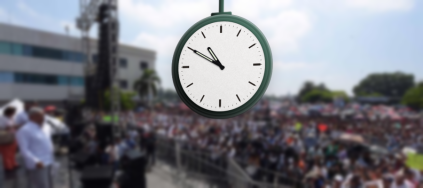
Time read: 10:50
